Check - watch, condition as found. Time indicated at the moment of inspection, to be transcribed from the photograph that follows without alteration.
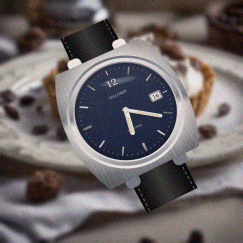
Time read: 6:21
